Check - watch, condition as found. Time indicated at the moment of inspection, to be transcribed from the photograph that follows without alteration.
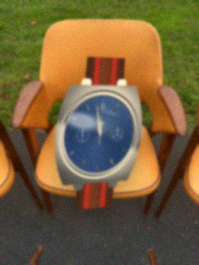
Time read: 11:58
